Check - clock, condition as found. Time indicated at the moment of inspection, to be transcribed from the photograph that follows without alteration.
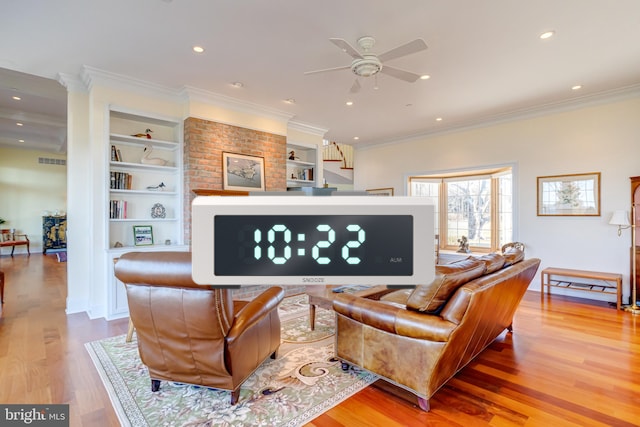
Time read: 10:22
